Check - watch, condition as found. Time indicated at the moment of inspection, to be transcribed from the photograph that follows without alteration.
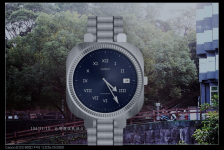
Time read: 4:25
